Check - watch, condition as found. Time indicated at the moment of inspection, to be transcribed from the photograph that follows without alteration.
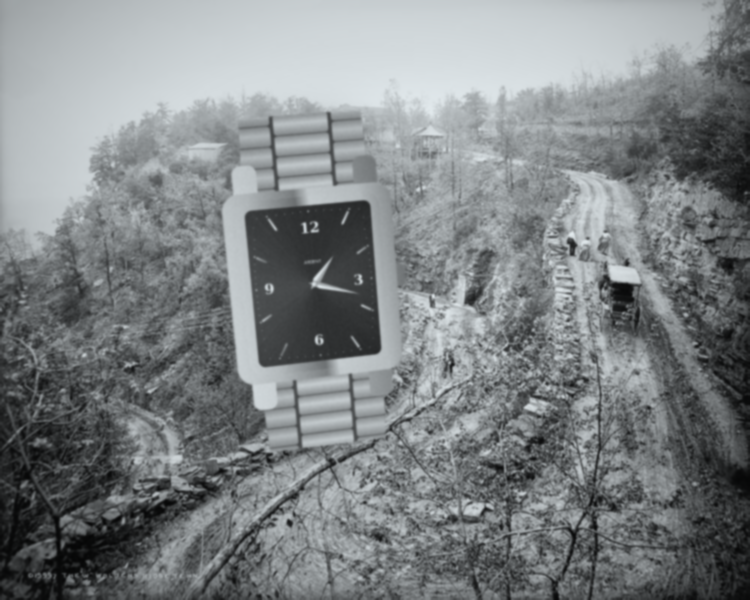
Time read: 1:18
